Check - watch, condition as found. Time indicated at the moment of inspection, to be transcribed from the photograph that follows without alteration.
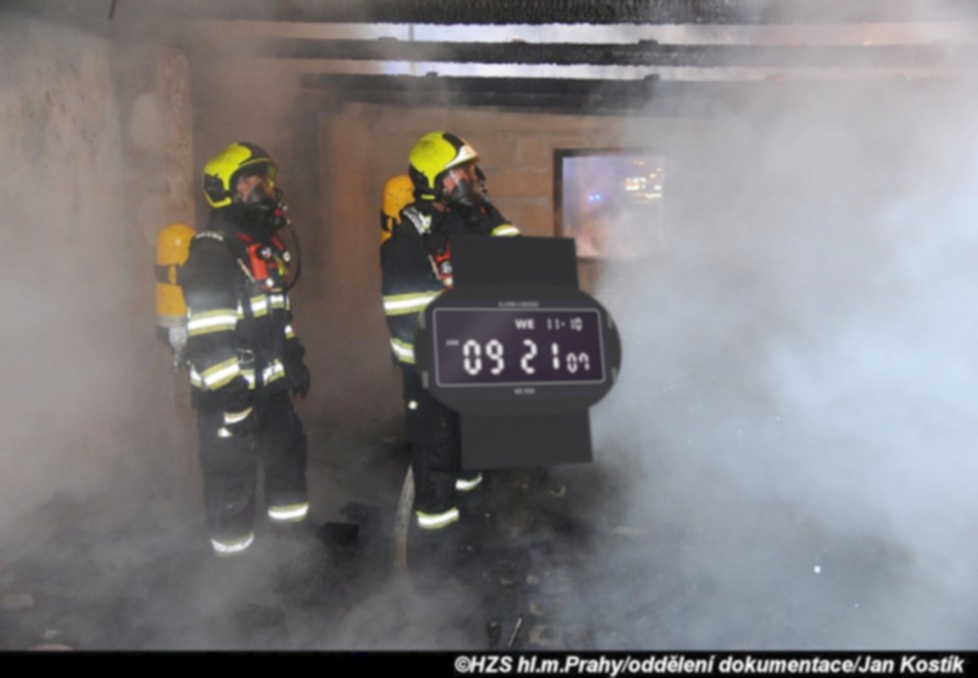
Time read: 9:21:07
